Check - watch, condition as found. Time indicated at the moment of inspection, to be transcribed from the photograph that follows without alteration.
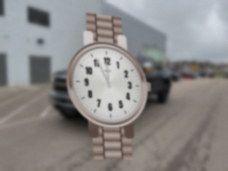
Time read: 11:56
